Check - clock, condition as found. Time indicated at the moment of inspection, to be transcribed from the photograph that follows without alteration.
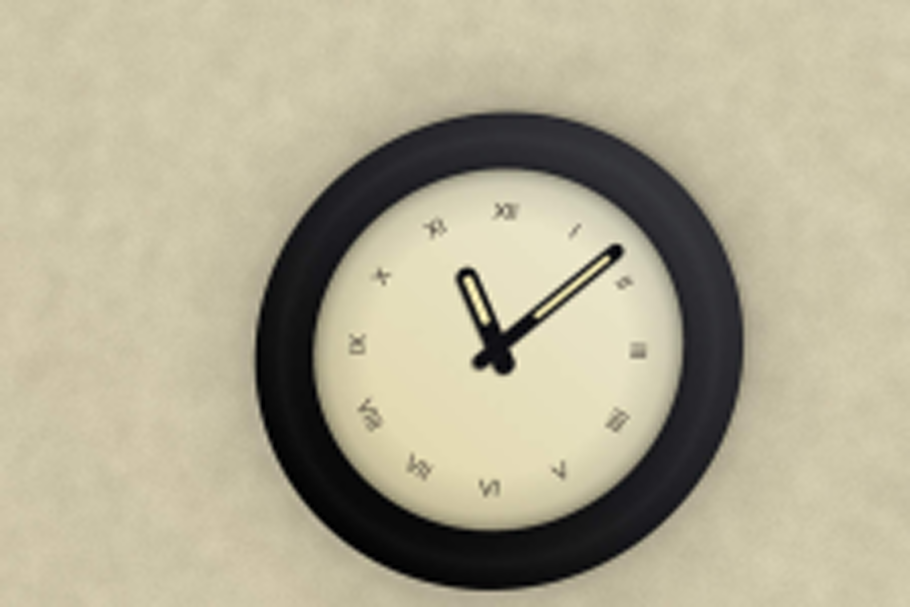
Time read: 11:08
